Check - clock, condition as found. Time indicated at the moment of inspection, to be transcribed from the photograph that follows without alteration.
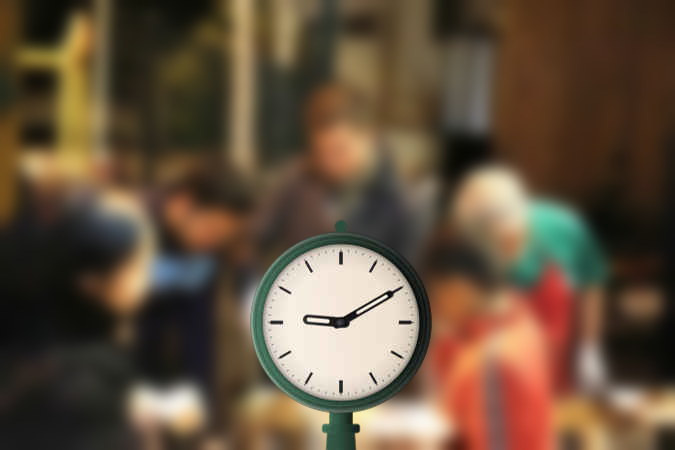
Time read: 9:10
